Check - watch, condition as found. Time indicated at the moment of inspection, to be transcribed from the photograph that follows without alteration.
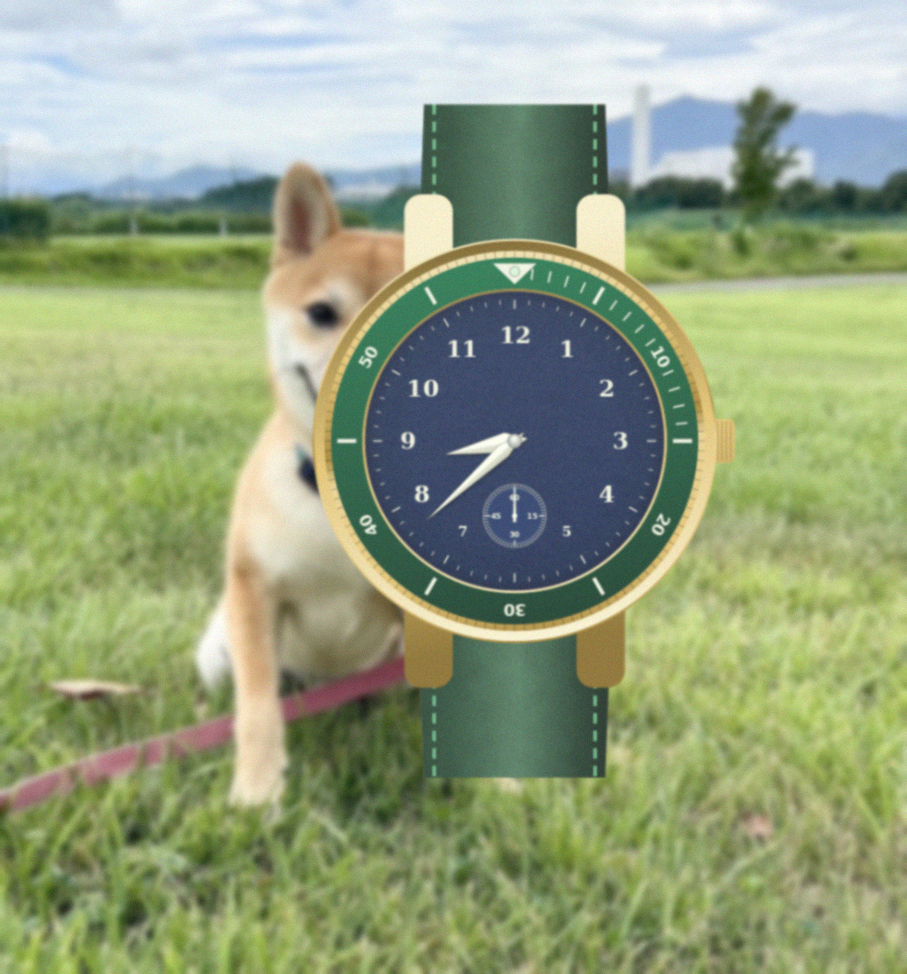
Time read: 8:38
